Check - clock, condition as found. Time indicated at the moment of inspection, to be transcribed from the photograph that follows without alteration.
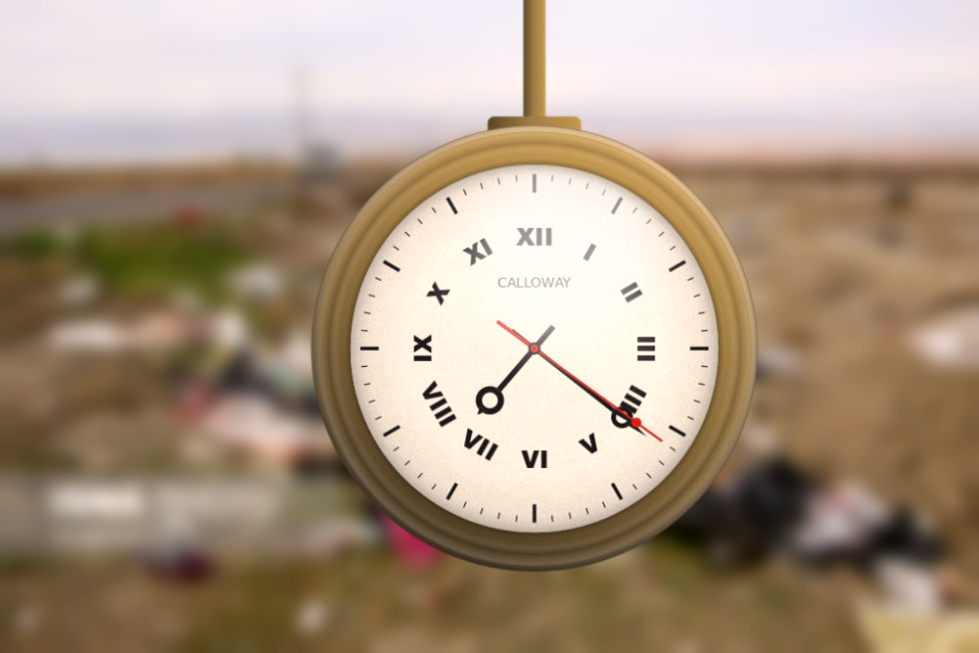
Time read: 7:21:21
